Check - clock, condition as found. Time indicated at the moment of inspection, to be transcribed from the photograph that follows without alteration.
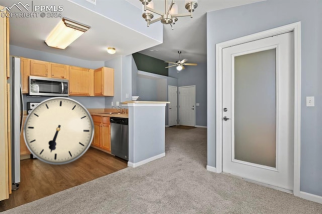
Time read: 6:32
